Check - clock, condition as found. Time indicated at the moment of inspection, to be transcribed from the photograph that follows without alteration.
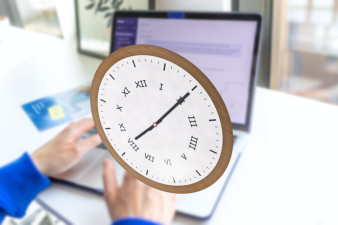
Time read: 8:10
